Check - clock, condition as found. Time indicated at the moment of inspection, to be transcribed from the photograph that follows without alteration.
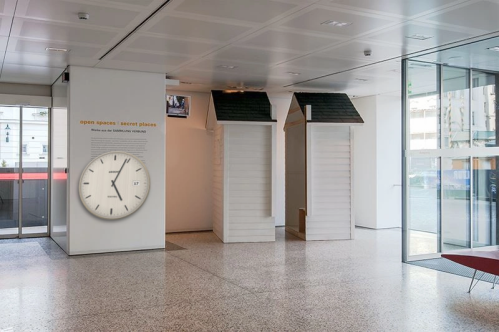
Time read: 5:04
